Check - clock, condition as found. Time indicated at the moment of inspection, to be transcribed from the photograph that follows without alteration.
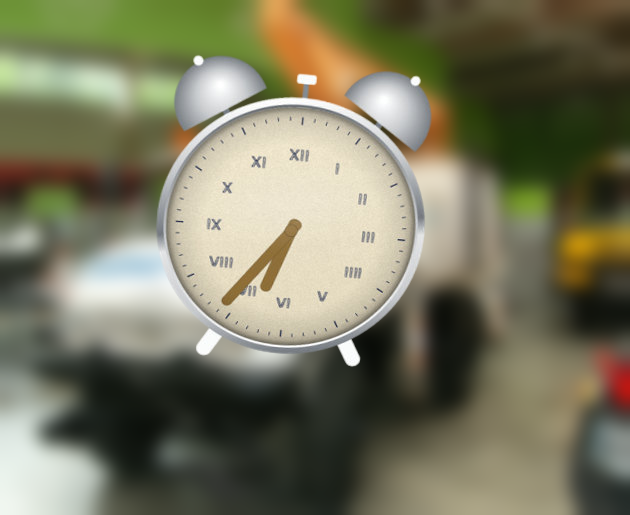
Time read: 6:36
